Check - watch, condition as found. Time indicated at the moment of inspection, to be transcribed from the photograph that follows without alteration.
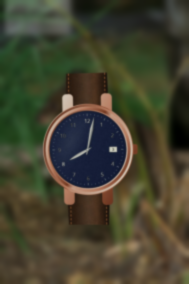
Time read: 8:02
